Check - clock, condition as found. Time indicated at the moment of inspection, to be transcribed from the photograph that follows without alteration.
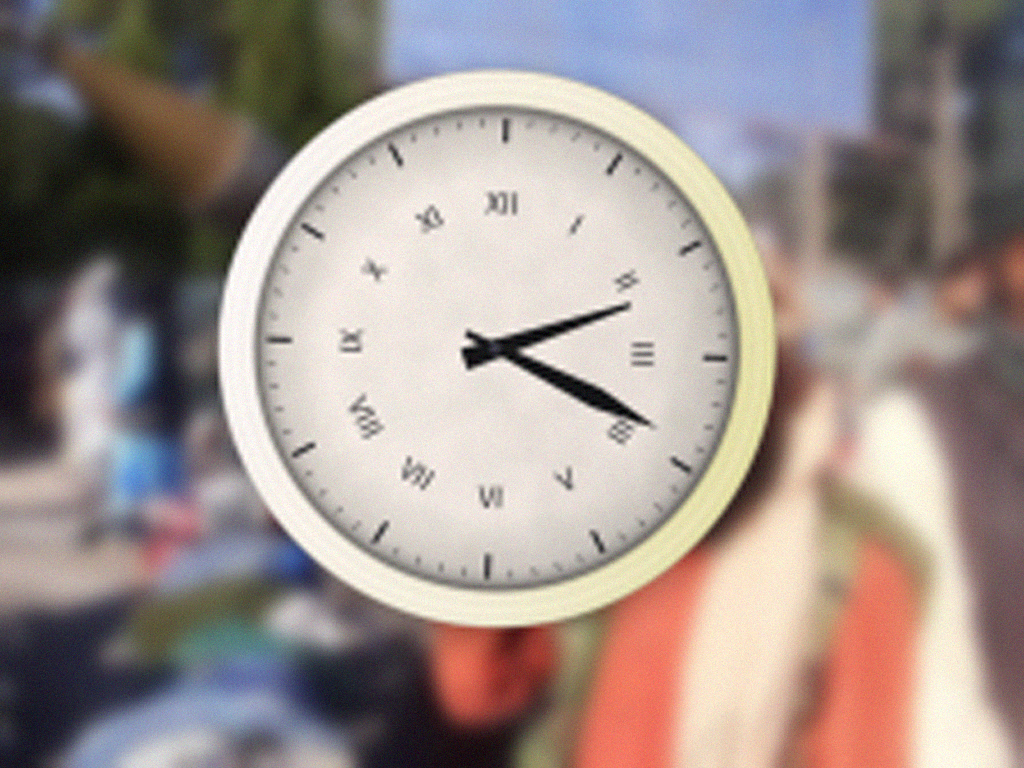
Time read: 2:19
